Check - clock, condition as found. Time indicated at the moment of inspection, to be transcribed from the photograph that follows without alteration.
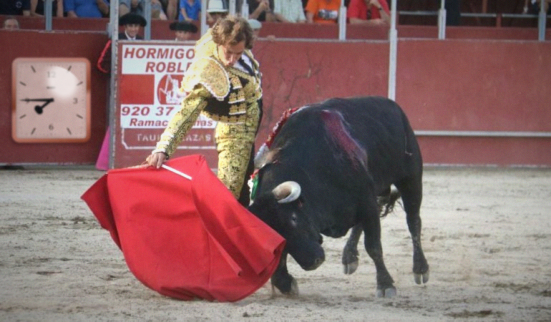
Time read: 7:45
